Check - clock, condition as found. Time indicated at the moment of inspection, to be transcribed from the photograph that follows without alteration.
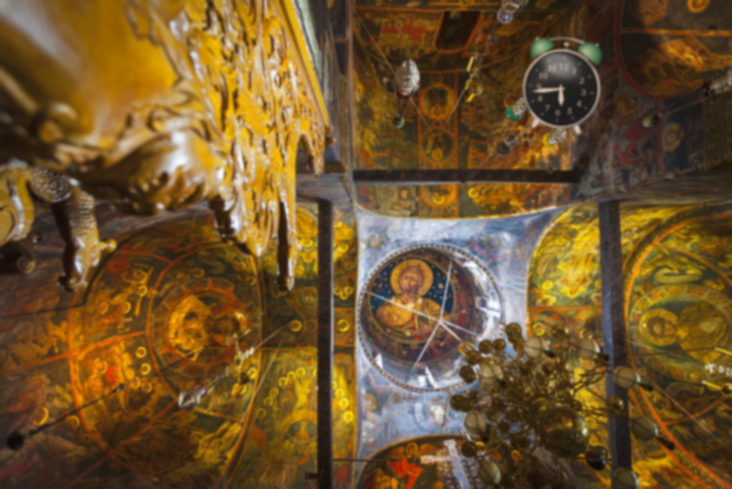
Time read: 5:43
